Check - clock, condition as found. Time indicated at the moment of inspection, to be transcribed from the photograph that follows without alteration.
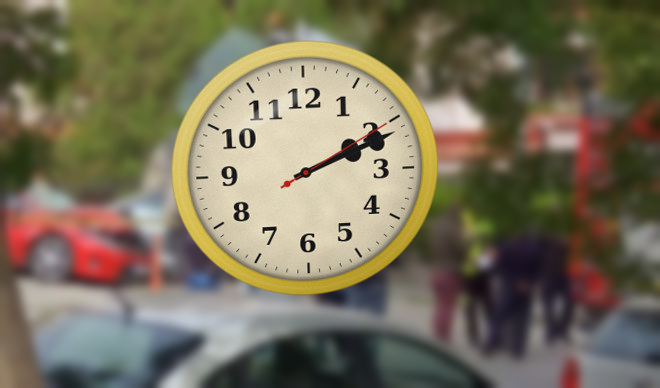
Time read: 2:11:10
